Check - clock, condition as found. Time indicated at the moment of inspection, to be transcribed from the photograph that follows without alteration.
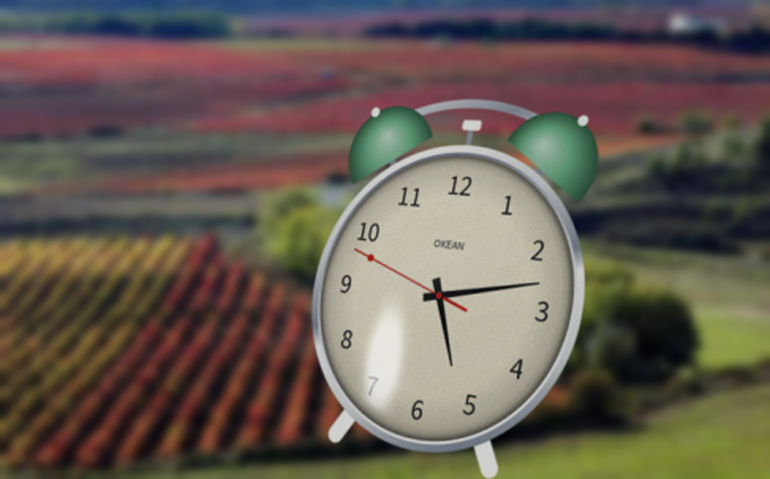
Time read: 5:12:48
